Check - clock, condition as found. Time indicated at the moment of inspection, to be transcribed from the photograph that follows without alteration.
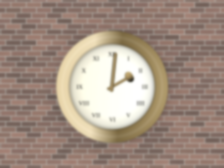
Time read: 2:01
